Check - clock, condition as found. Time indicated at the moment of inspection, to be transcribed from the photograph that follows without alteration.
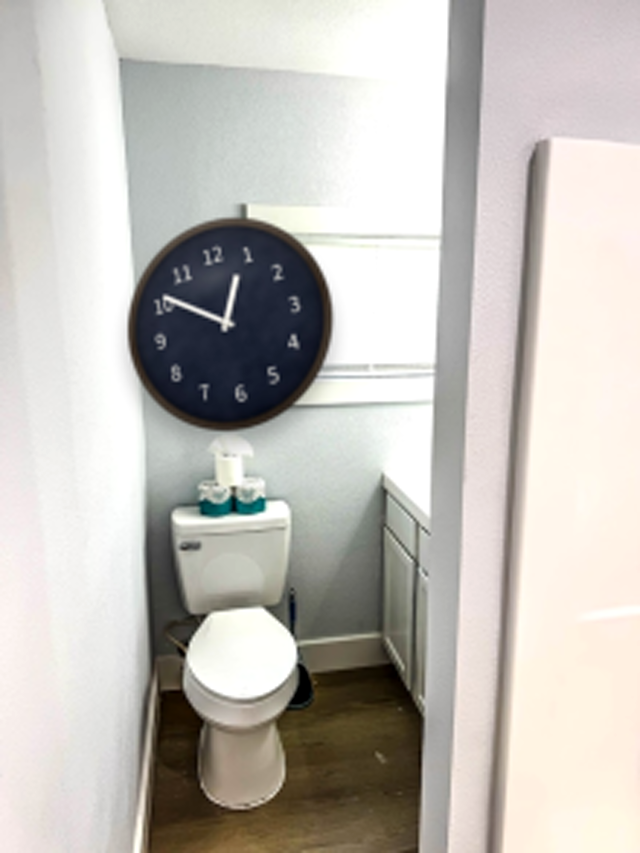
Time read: 12:51
